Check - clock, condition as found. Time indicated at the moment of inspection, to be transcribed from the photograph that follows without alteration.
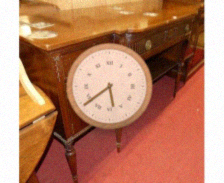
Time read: 5:39
